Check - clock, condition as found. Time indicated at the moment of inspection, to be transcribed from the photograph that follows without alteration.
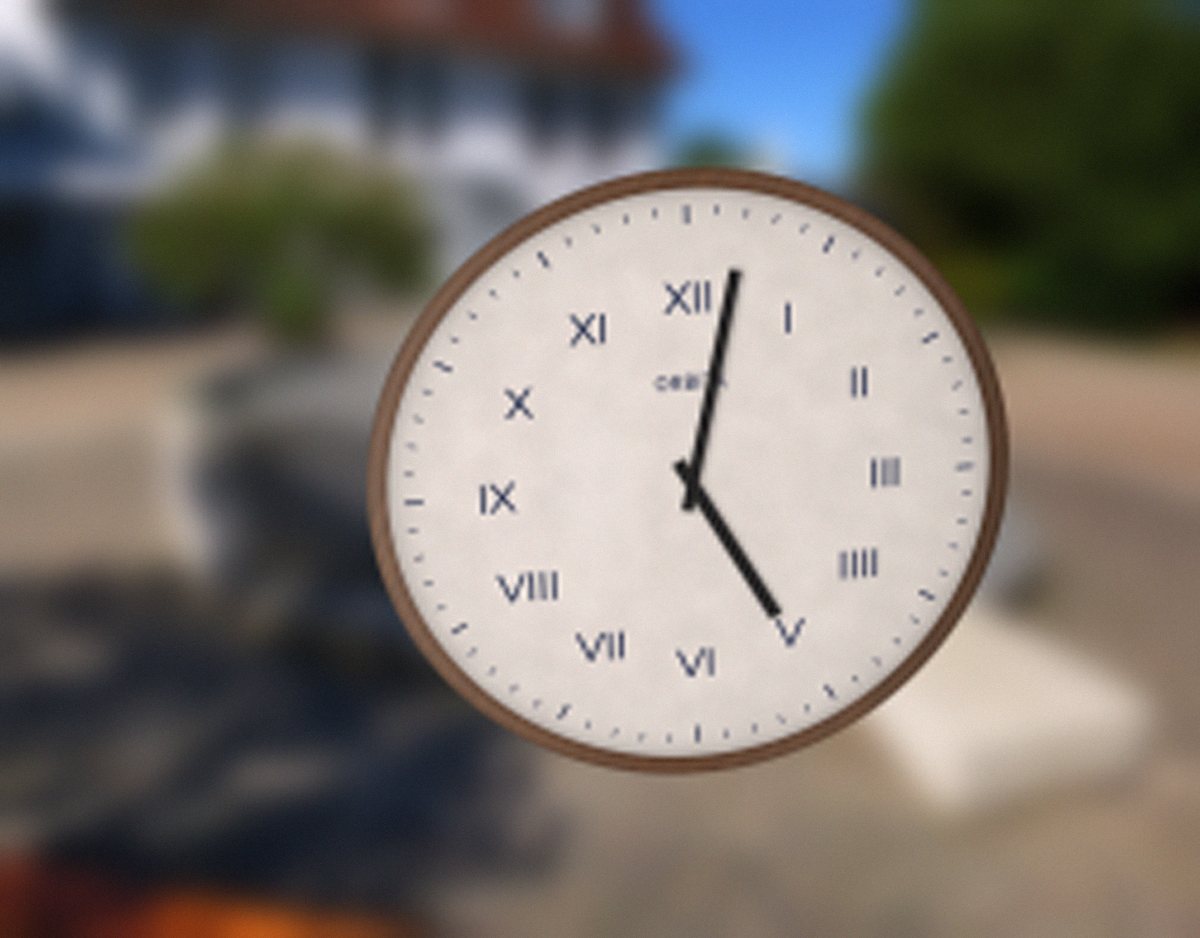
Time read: 5:02
